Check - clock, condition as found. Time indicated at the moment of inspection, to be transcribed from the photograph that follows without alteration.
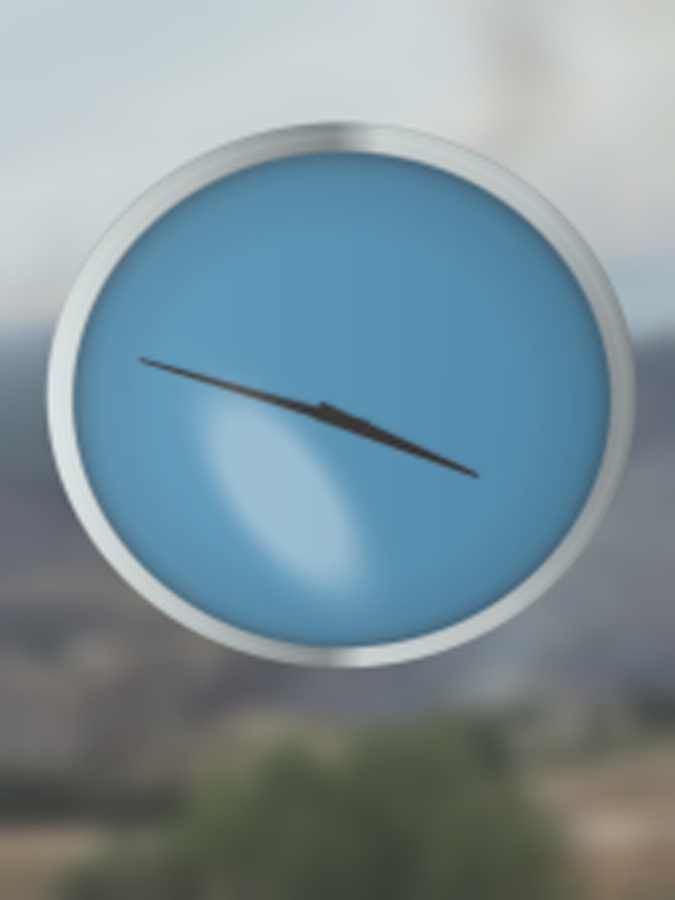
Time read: 3:48
